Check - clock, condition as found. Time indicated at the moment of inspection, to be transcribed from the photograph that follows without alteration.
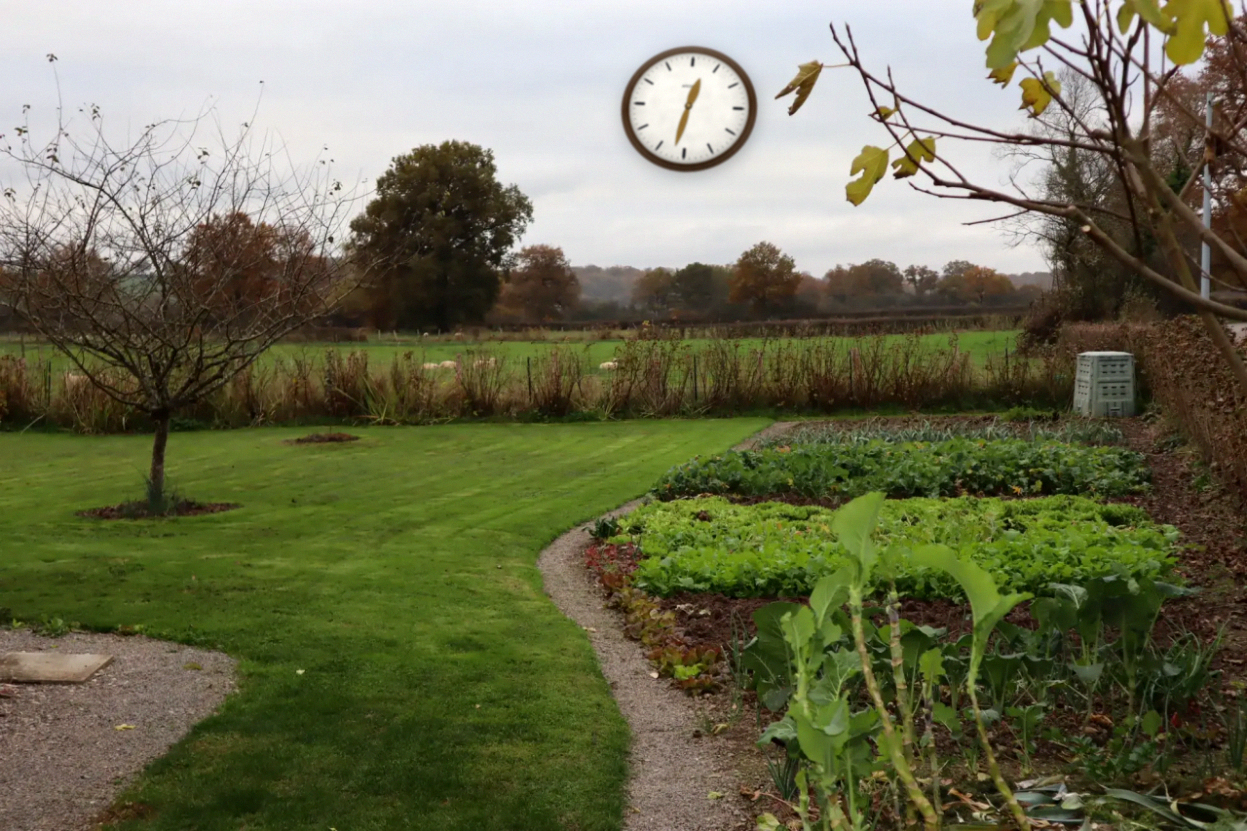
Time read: 12:32
